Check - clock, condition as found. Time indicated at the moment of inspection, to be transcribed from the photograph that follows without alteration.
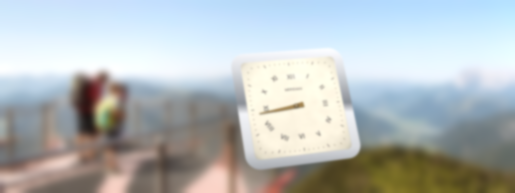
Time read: 8:44
